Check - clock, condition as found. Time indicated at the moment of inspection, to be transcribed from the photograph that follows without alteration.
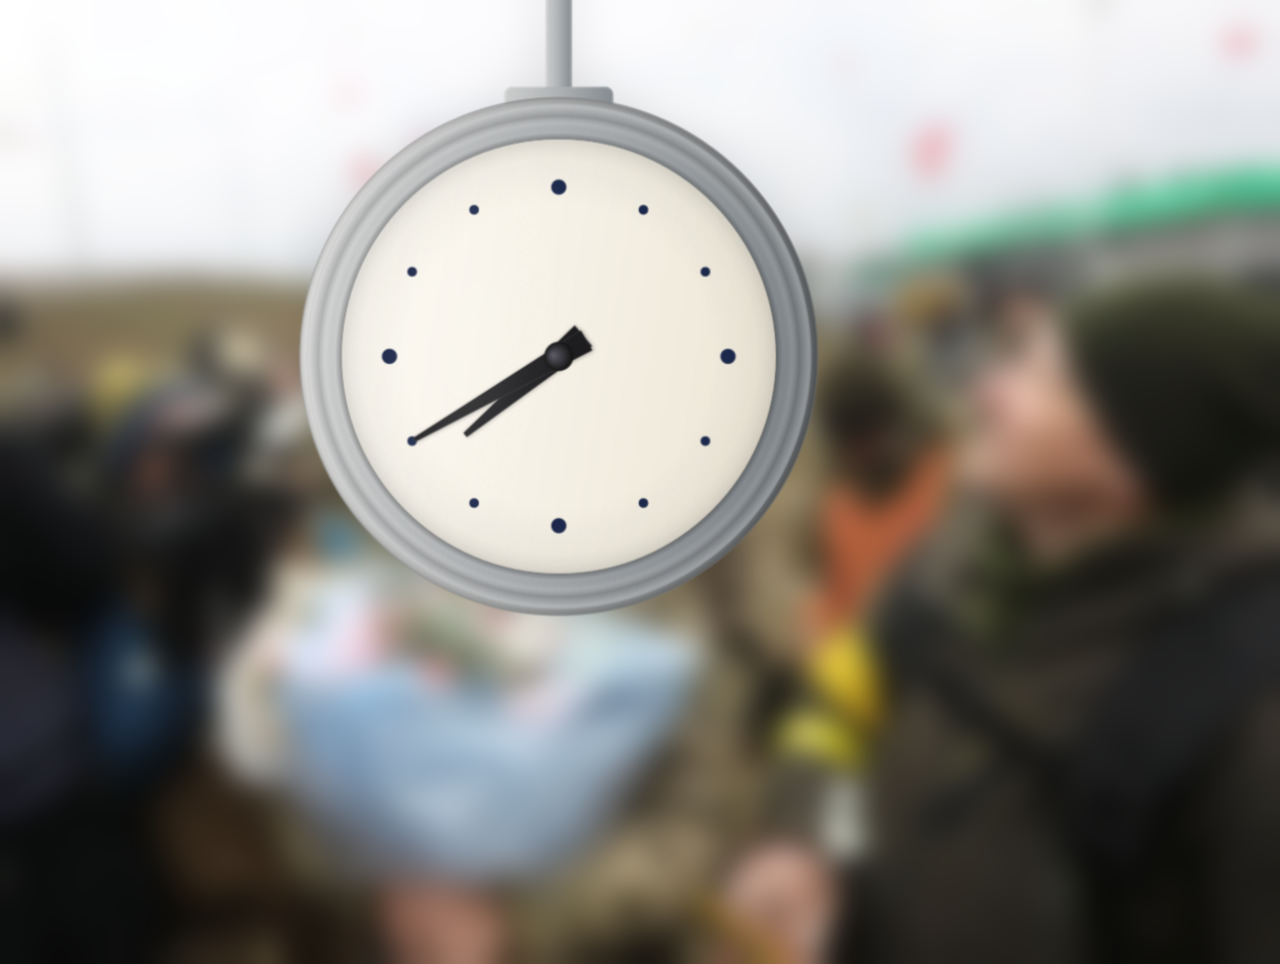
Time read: 7:40
